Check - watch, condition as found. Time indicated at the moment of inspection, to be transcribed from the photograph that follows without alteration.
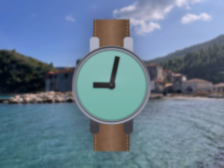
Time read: 9:02
